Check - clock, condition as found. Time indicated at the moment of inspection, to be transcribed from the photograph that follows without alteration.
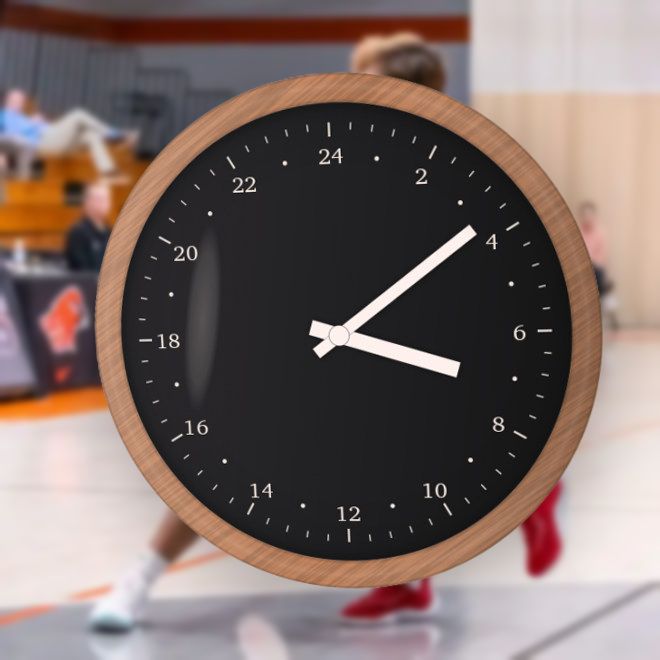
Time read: 7:09
